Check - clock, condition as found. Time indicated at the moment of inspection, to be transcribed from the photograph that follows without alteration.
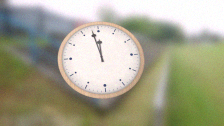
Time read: 11:58
